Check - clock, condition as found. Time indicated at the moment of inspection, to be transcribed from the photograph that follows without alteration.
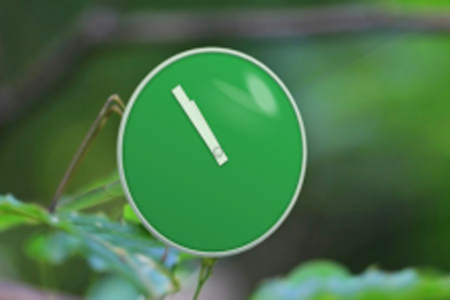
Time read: 10:54
